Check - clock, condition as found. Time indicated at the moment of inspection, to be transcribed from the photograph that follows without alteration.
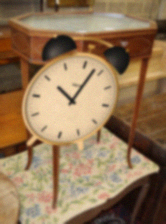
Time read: 10:03
